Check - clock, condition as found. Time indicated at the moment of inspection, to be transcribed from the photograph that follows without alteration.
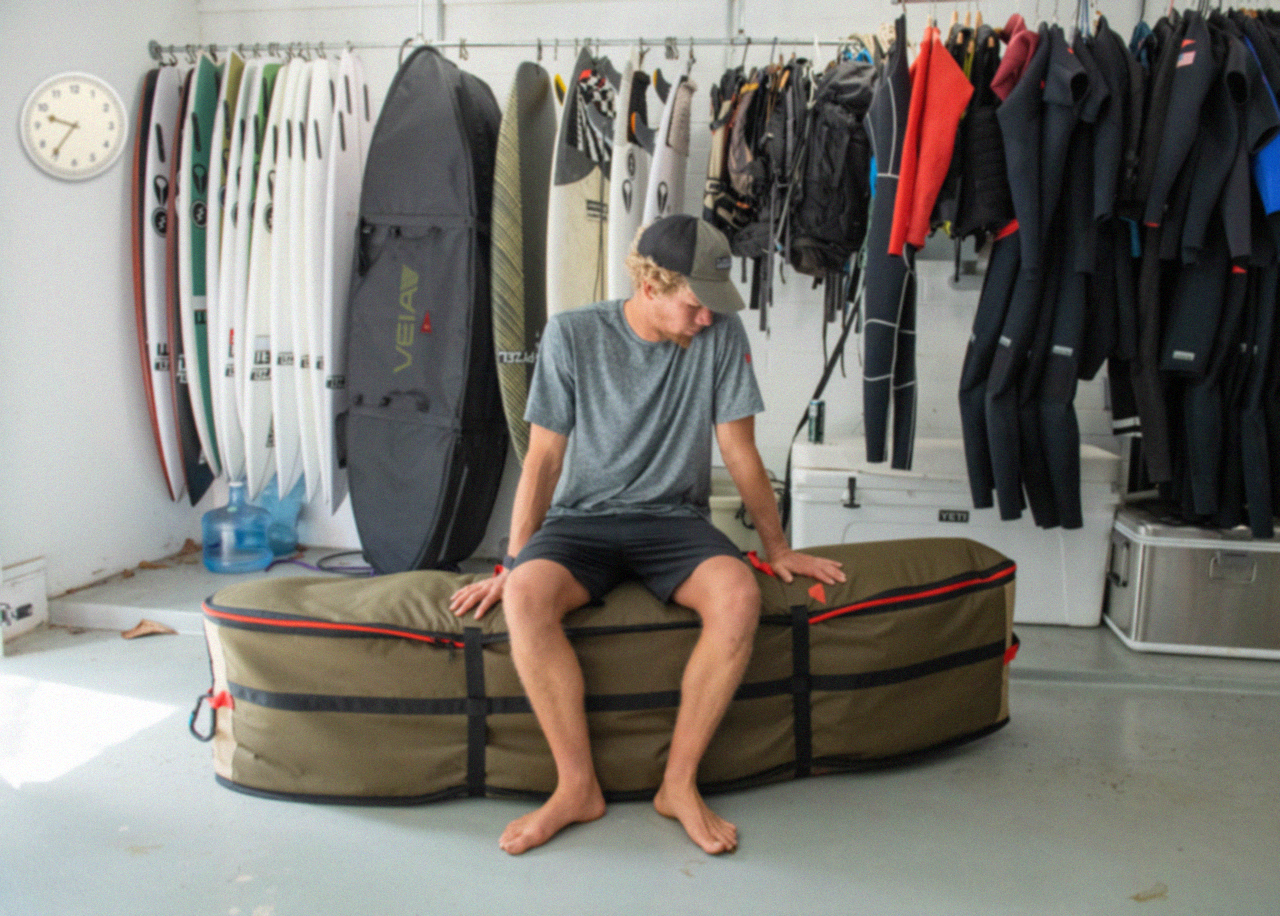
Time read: 9:36
